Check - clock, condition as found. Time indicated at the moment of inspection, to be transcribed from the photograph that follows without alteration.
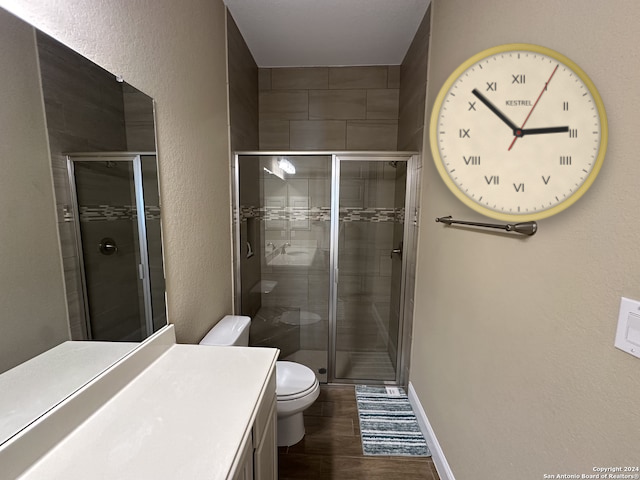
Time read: 2:52:05
